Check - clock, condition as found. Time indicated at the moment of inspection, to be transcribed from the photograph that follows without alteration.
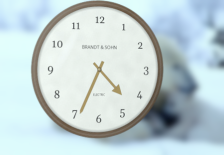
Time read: 4:34
